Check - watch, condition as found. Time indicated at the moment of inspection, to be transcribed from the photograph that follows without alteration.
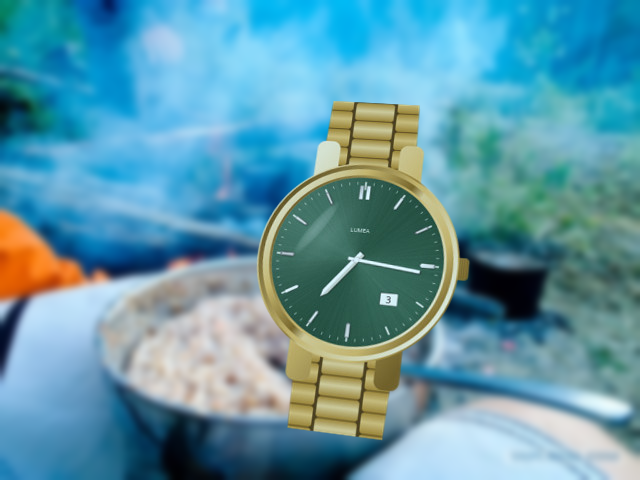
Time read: 7:16
